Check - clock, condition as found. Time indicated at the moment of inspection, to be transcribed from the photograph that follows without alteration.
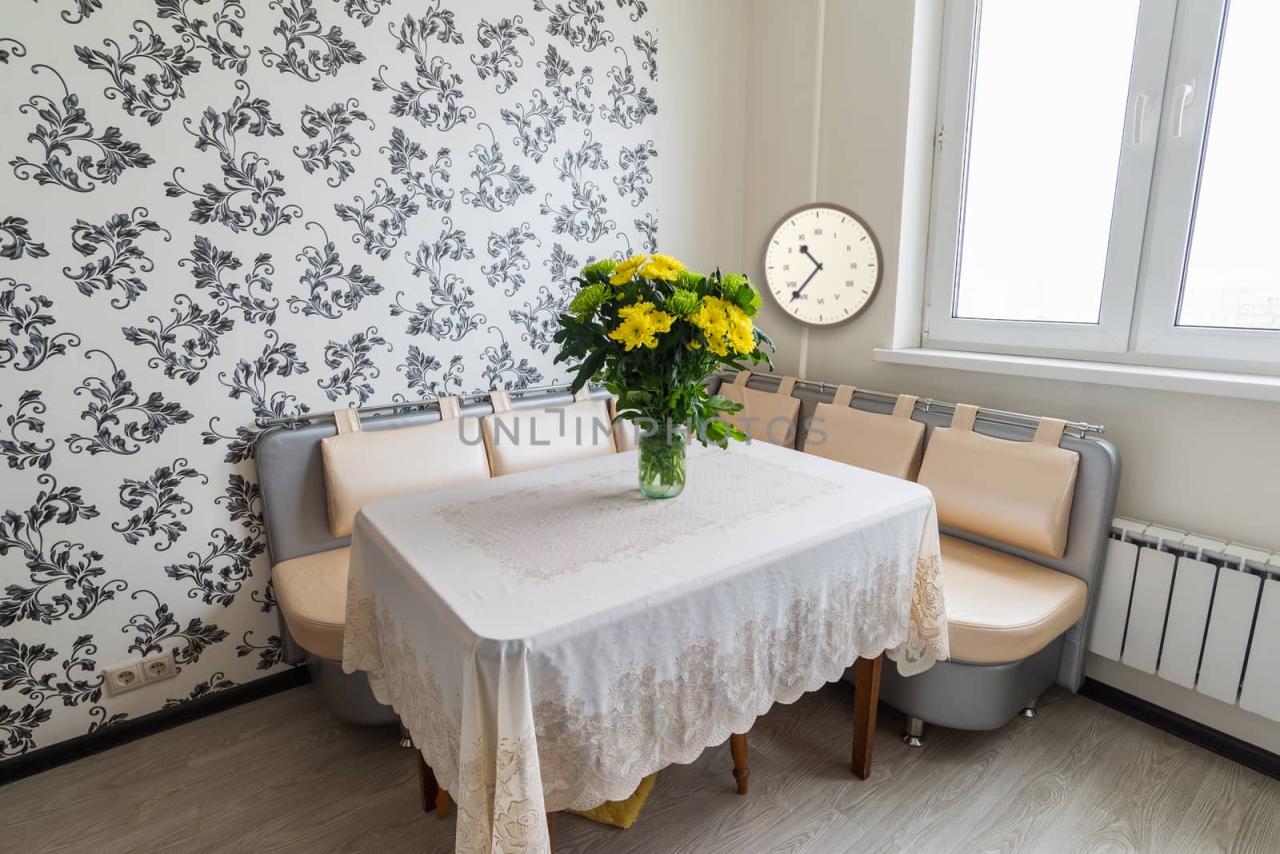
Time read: 10:37
